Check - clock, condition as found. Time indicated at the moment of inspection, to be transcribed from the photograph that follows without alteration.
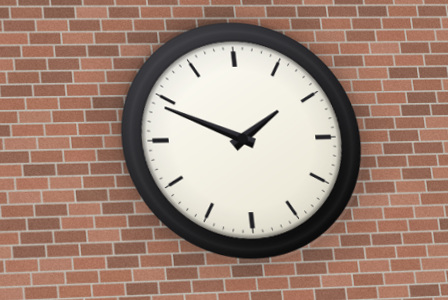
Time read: 1:49
